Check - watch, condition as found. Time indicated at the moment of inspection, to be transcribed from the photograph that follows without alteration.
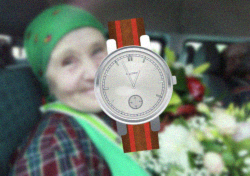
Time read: 12:57
